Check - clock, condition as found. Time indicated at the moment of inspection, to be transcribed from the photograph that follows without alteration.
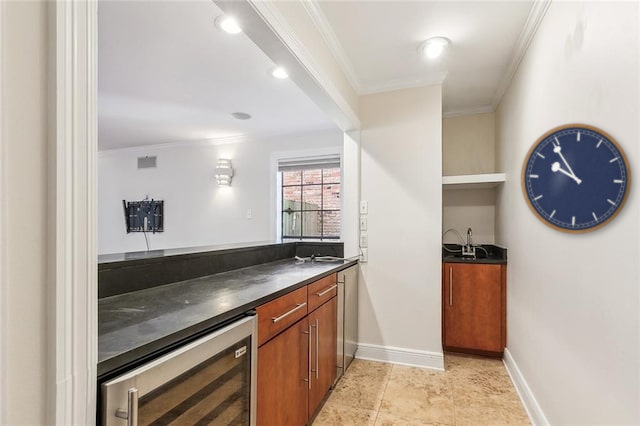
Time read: 9:54
